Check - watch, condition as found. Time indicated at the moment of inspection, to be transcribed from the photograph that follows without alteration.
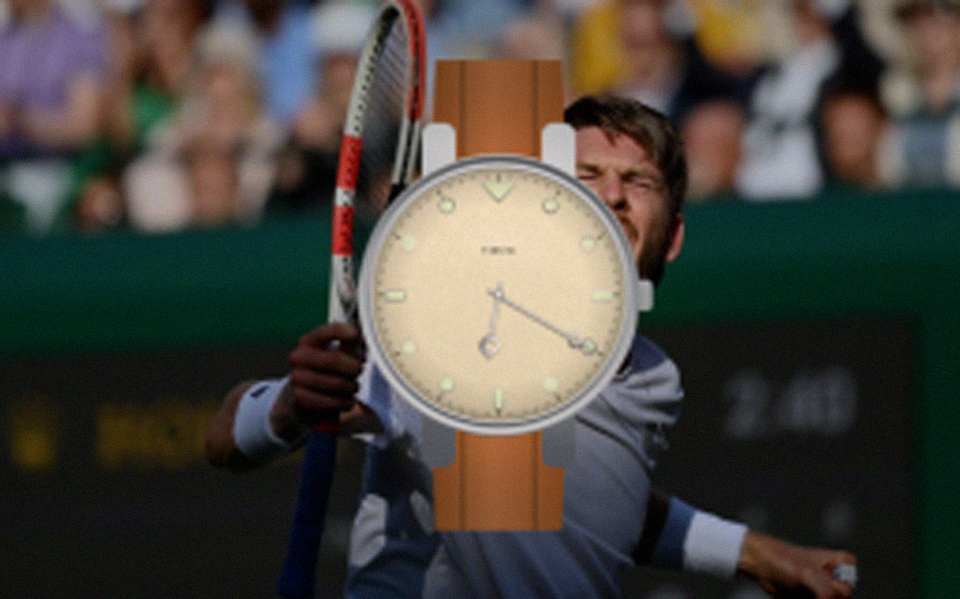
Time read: 6:20
